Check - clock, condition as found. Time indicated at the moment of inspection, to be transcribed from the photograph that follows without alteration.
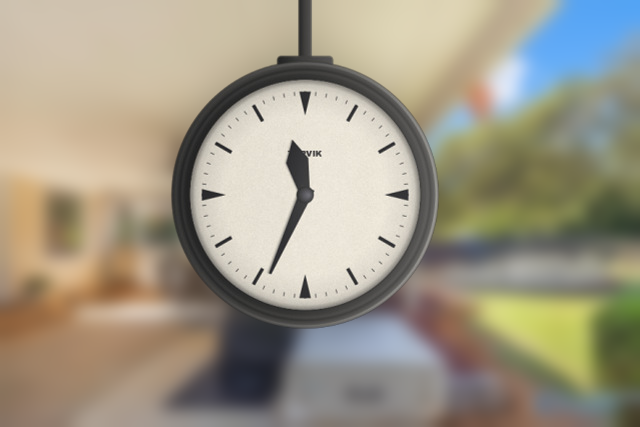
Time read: 11:34
